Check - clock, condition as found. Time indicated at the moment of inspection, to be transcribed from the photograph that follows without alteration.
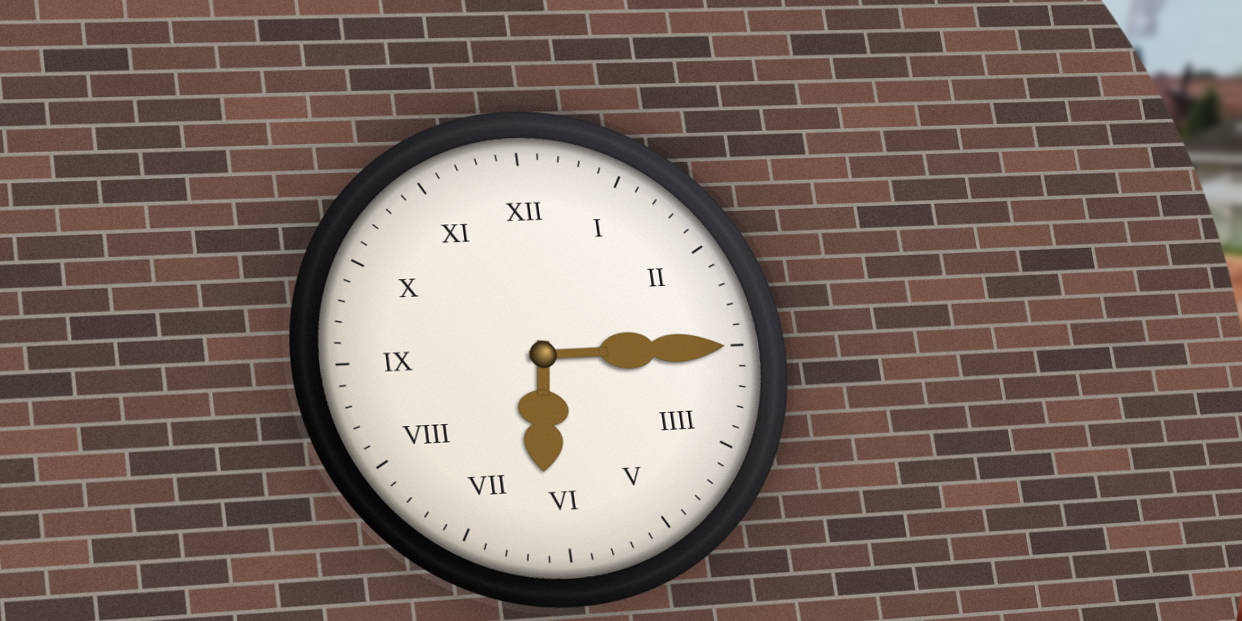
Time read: 6:15
